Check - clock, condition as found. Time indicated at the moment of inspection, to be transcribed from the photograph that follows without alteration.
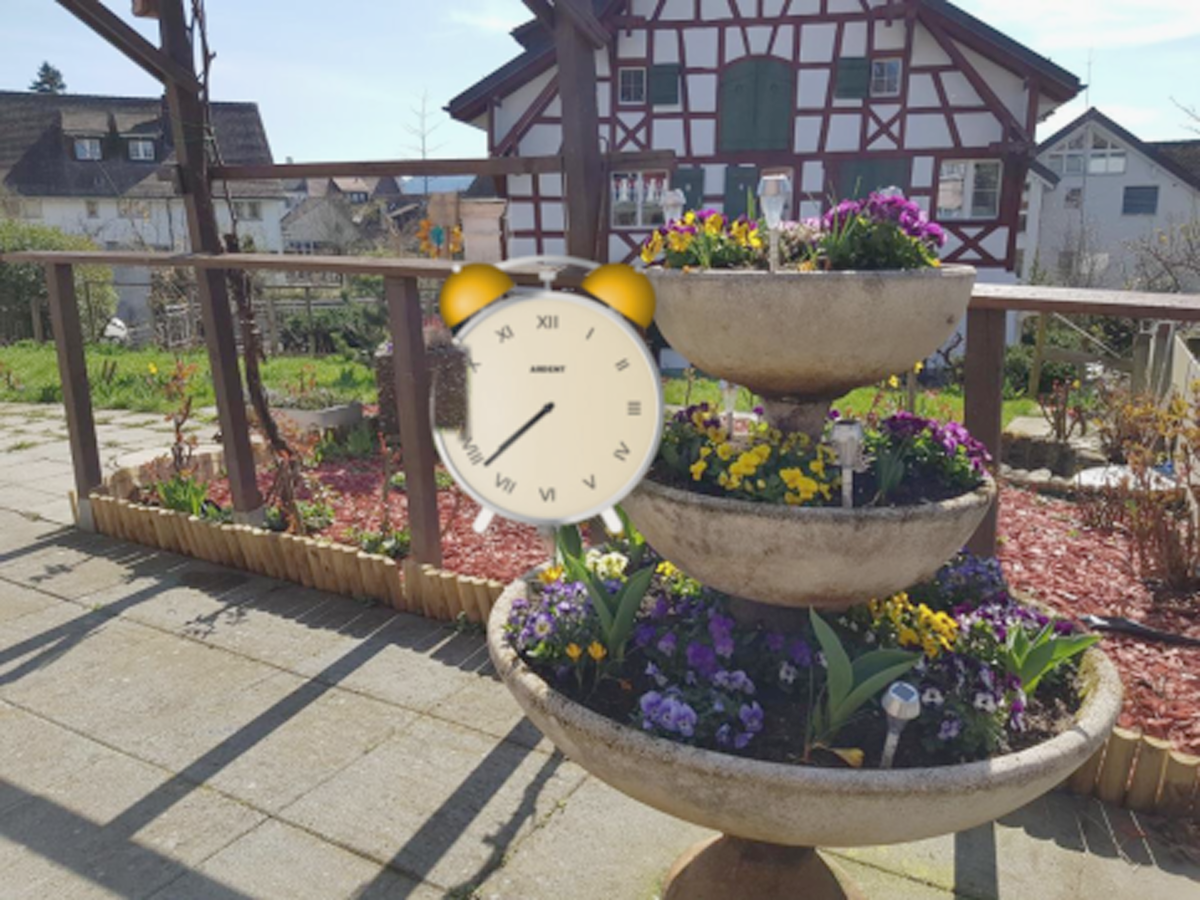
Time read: 7:38
